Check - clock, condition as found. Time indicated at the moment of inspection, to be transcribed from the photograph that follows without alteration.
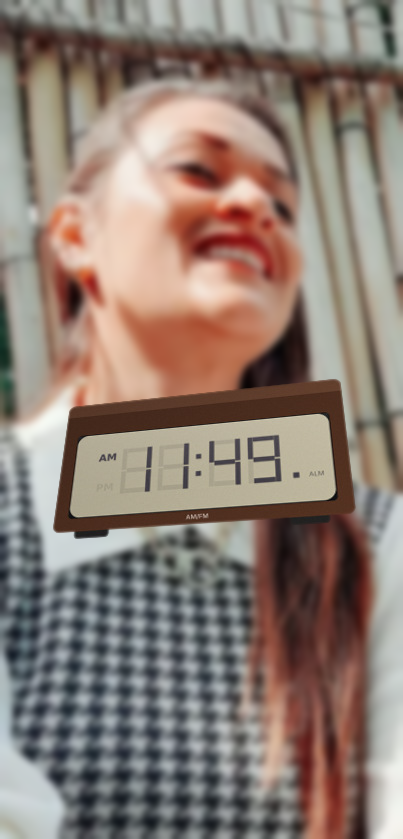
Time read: 11:49
